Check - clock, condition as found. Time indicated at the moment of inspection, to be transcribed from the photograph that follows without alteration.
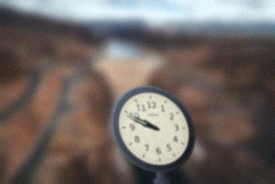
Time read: 9:49
